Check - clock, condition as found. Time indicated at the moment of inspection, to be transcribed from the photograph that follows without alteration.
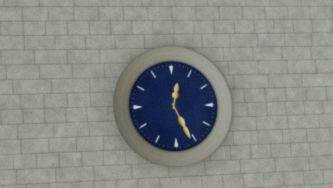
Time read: 12:26
